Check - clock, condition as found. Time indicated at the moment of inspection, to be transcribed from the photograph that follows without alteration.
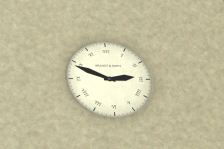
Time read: 2:49
